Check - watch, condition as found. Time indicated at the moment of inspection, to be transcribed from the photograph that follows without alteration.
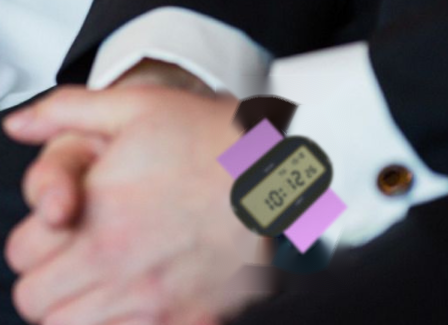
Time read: 10:12
